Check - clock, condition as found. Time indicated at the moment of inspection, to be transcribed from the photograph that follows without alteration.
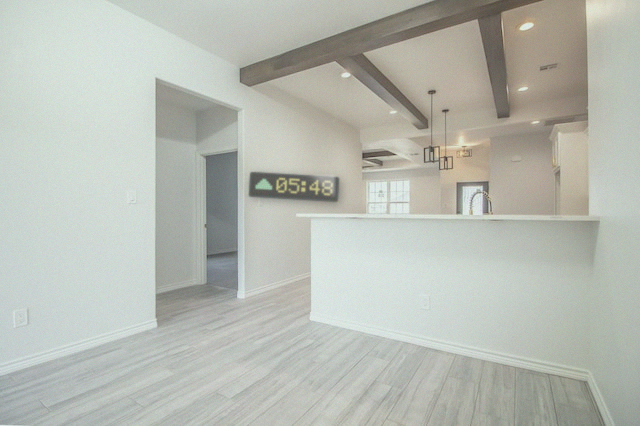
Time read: 5:48
